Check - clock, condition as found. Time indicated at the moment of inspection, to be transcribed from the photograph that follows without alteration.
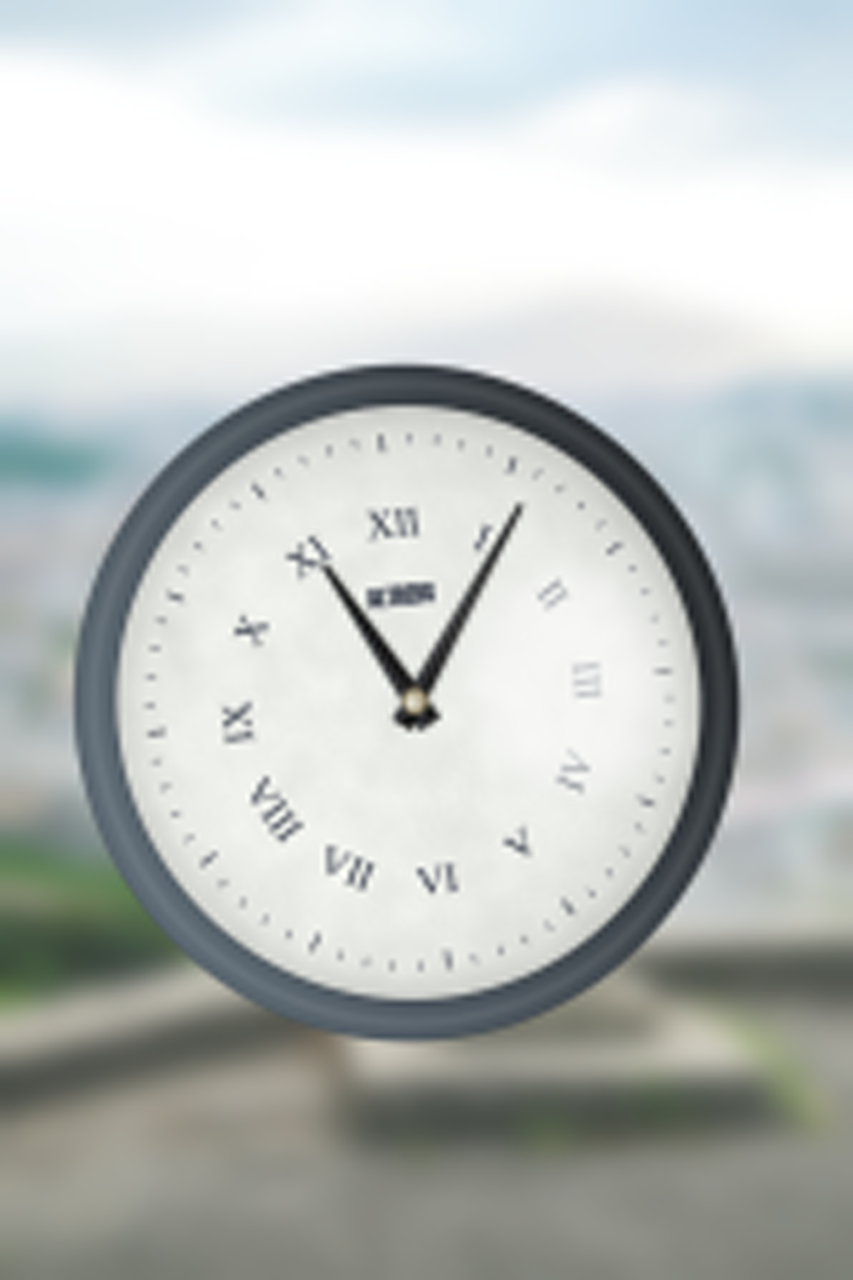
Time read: 11:06
